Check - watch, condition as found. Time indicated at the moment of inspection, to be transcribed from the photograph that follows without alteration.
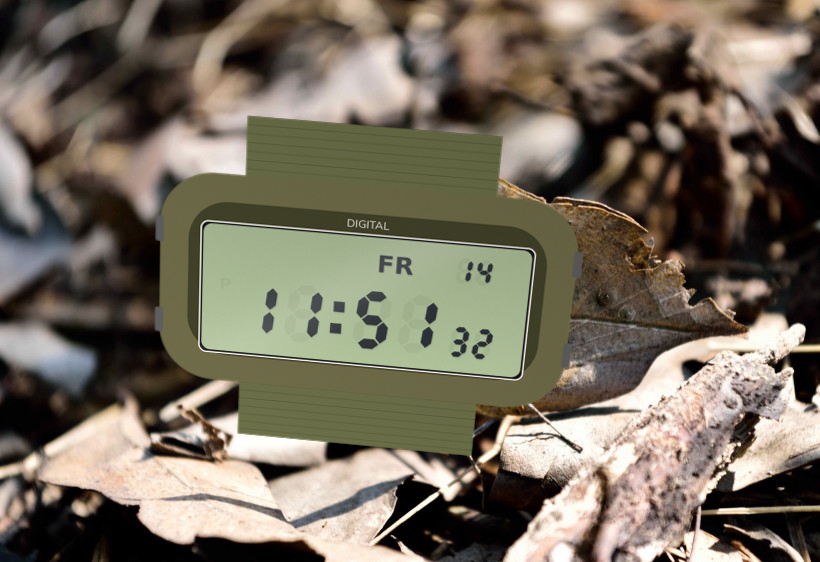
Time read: 11:51:32
